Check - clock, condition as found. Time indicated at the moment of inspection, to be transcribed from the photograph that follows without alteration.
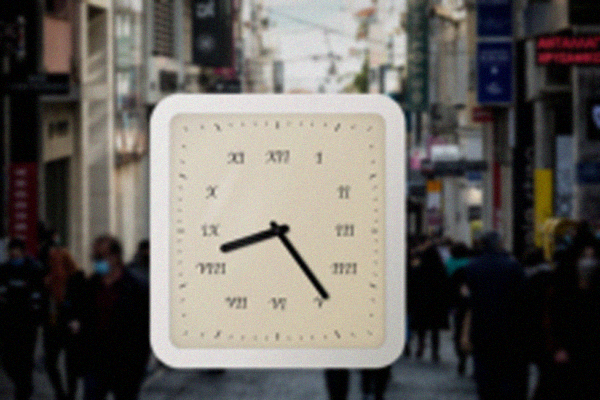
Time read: 8:24
